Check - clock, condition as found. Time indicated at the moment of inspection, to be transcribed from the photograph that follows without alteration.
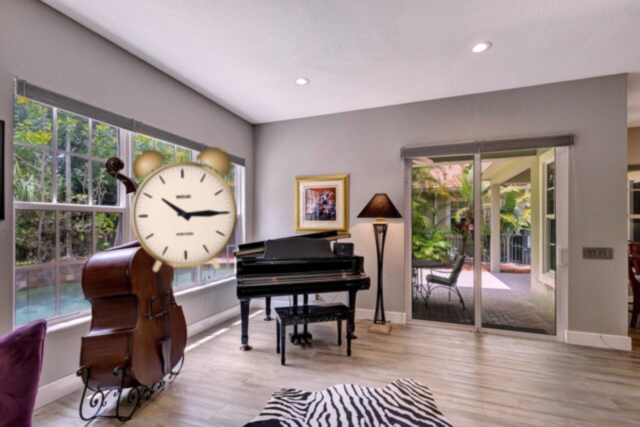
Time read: 10:15
